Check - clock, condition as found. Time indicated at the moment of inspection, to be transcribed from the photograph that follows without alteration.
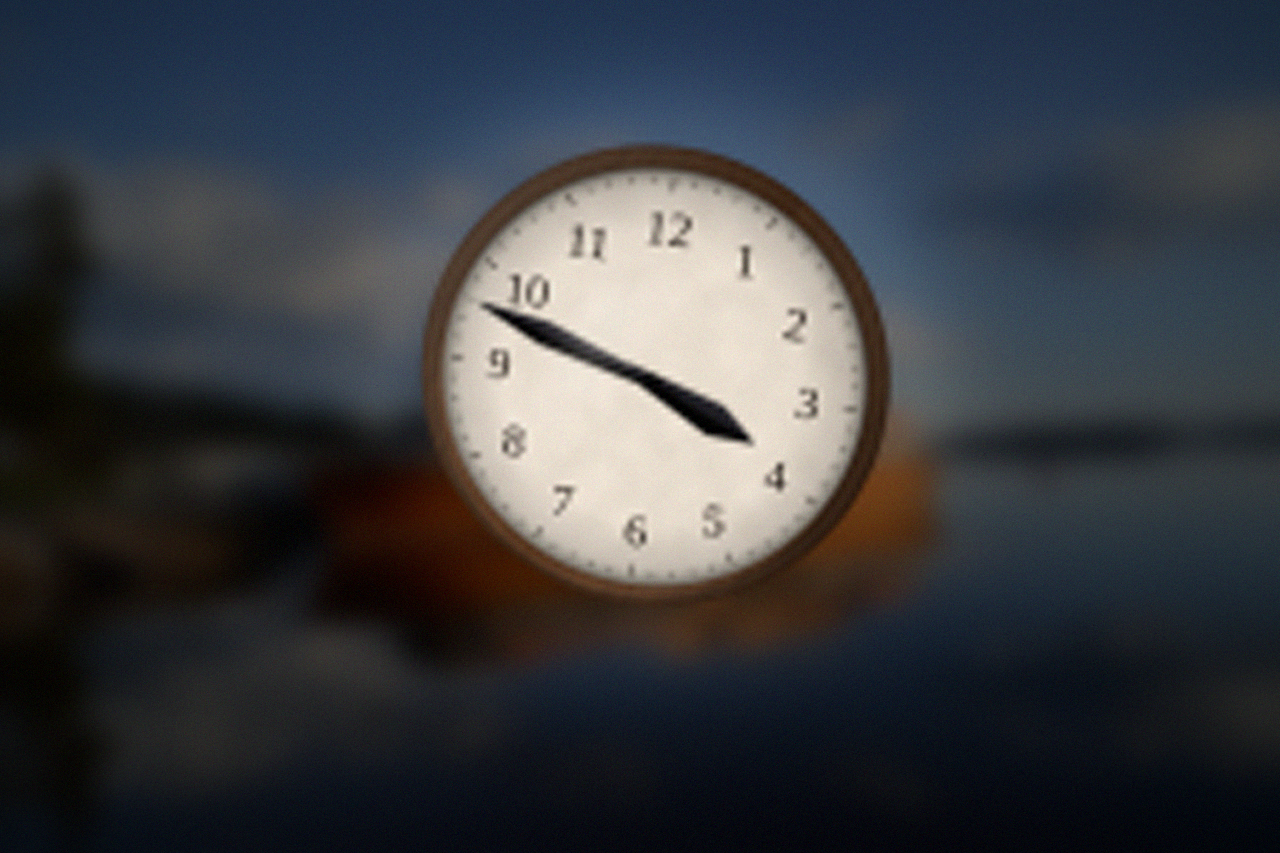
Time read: 3:48
